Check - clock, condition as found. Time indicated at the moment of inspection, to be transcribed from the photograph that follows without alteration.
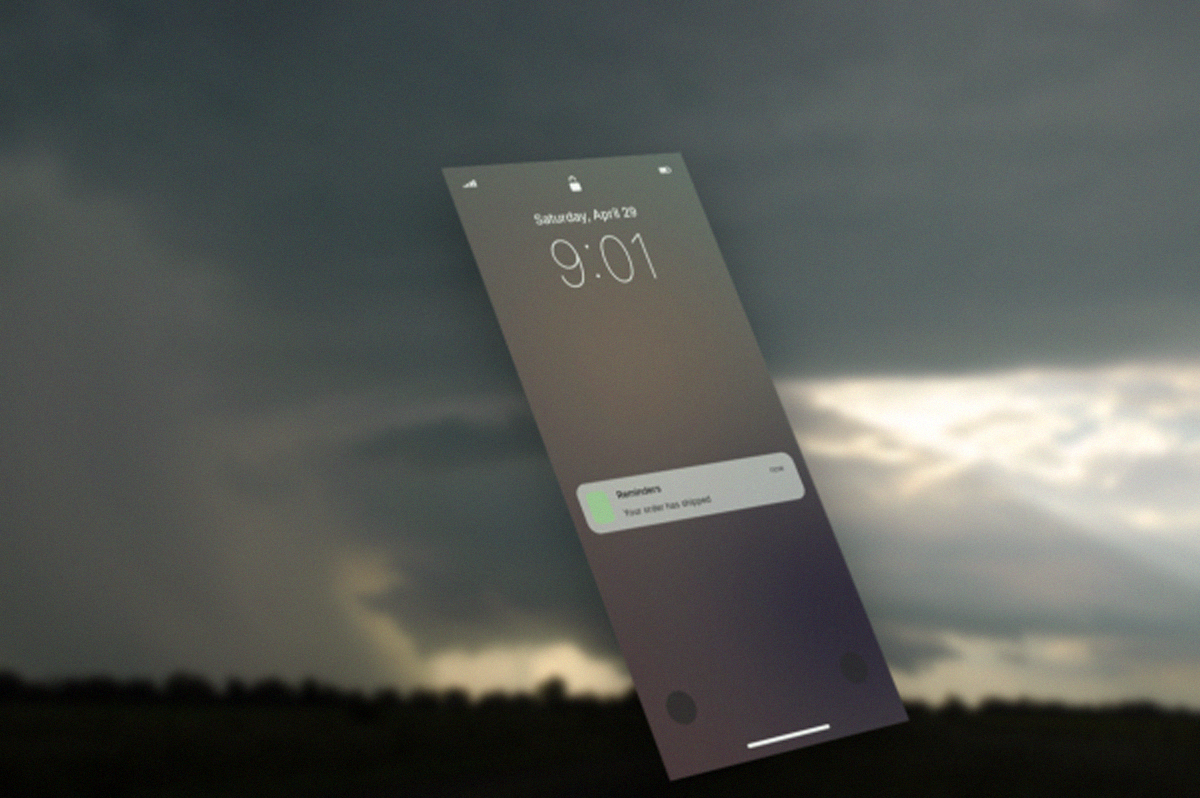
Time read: 9:01
